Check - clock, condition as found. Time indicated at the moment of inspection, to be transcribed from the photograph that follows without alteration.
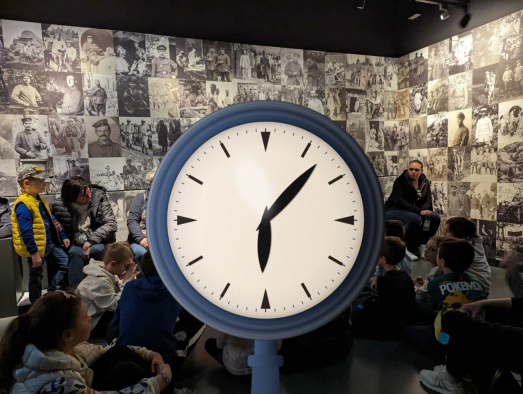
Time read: 6:07
